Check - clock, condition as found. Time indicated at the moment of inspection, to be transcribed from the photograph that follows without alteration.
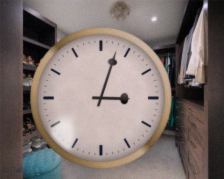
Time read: 3:03
